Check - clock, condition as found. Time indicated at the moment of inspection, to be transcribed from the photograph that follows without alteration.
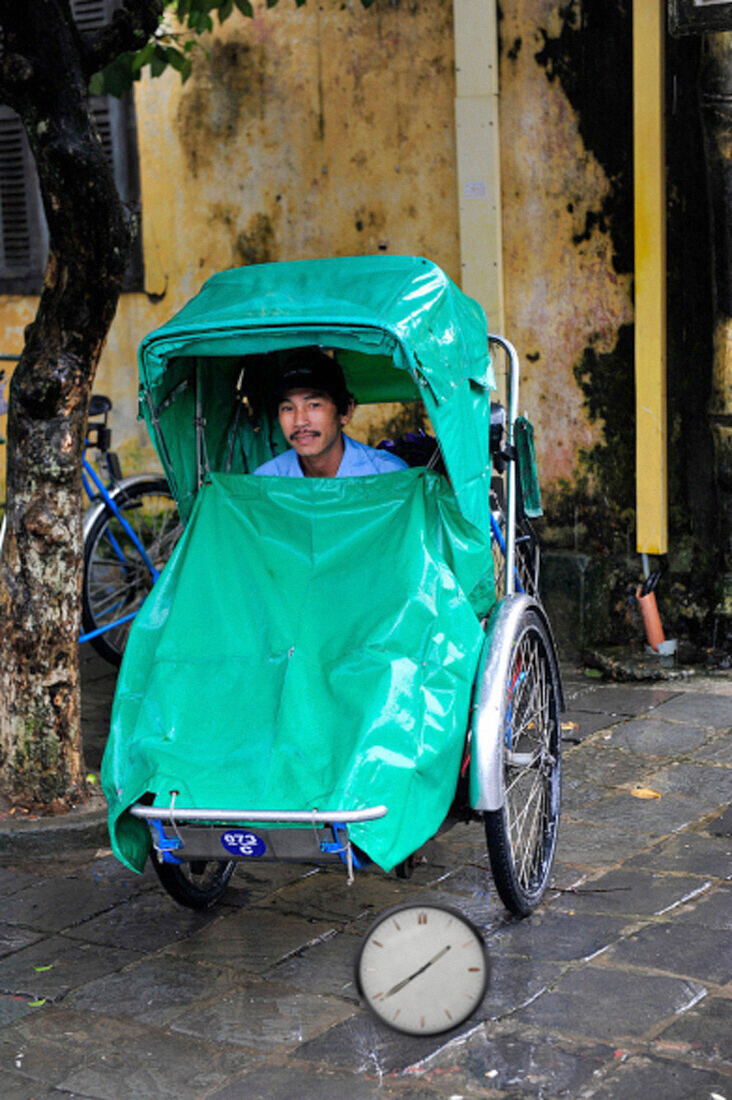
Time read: 1:39
